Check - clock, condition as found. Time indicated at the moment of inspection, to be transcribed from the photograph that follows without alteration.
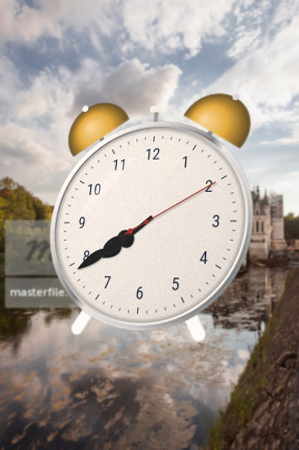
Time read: 7:39:10
